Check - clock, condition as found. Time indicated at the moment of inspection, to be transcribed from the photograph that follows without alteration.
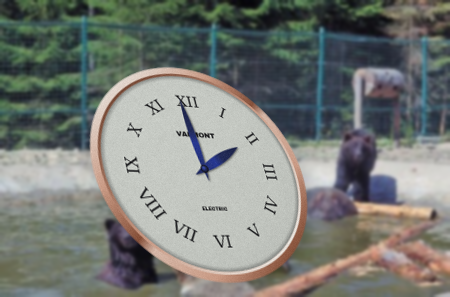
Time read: 1:59
